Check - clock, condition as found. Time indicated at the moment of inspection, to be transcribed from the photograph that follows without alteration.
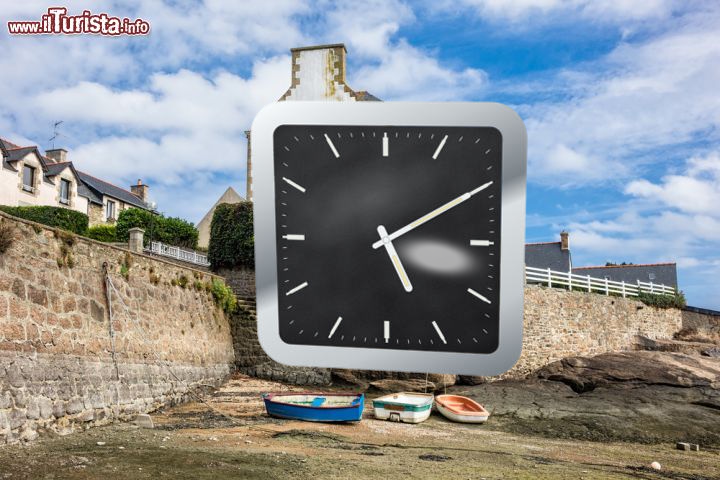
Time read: 5:10
